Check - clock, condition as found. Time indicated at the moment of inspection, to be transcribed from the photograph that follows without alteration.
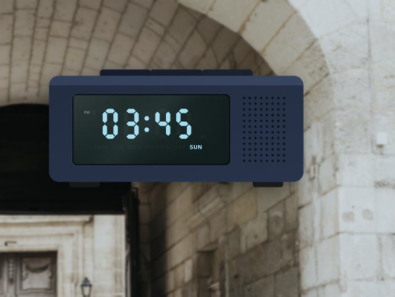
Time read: 3:45
